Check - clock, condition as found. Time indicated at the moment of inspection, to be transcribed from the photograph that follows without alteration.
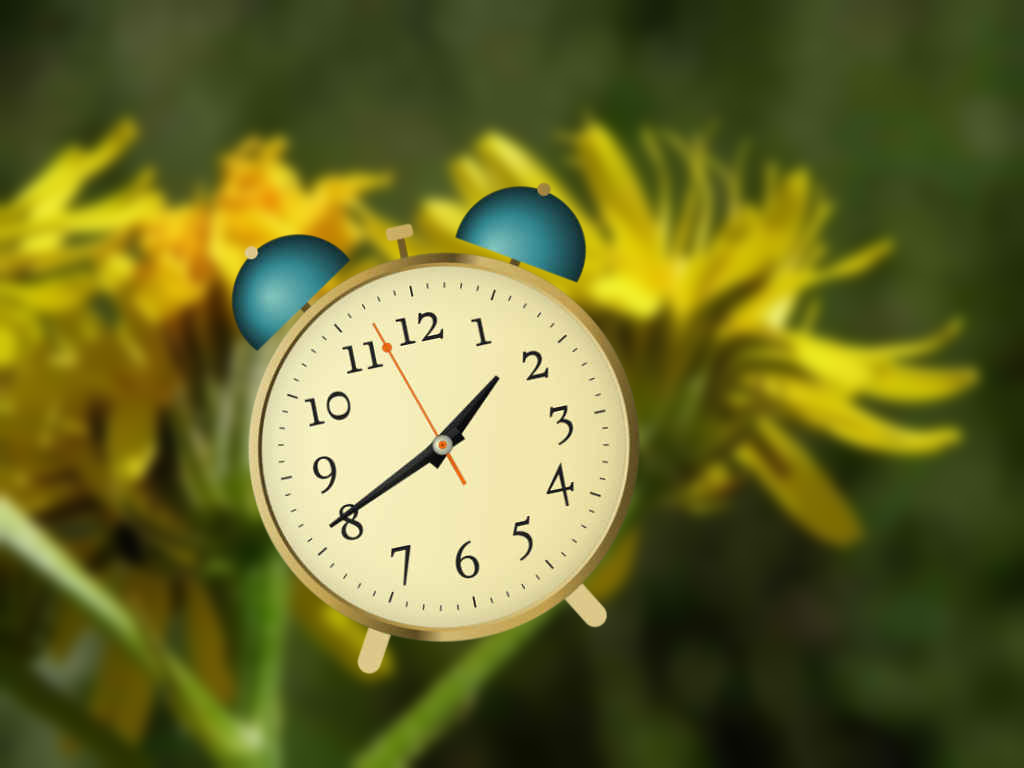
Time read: 1:40:57
